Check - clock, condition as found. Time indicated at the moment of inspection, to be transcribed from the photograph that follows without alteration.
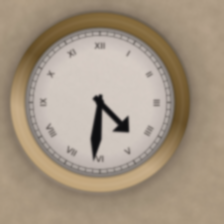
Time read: 4:31
